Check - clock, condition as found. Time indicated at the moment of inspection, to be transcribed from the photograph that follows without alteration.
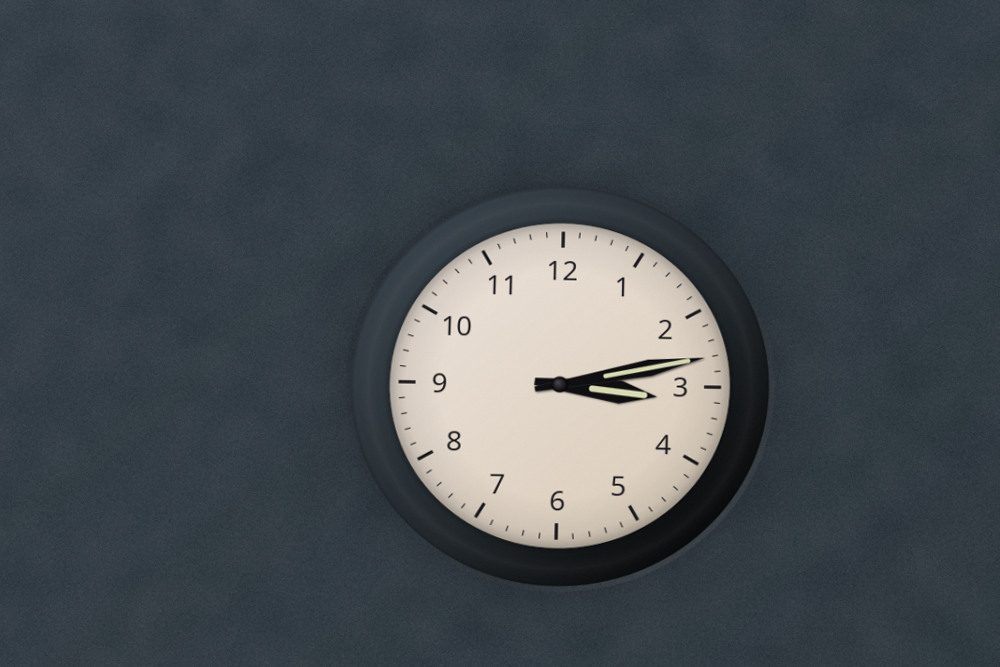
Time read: 3:13
